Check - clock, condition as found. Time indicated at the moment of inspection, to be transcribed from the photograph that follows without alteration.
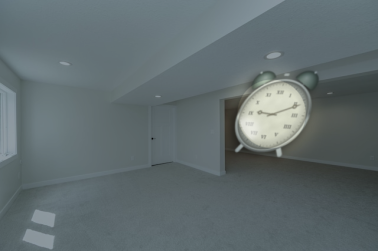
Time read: 9:11
